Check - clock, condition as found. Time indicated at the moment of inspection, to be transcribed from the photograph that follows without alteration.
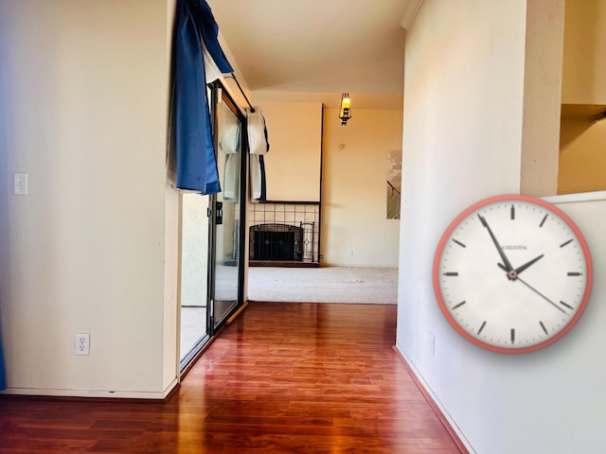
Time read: 1:55:21
